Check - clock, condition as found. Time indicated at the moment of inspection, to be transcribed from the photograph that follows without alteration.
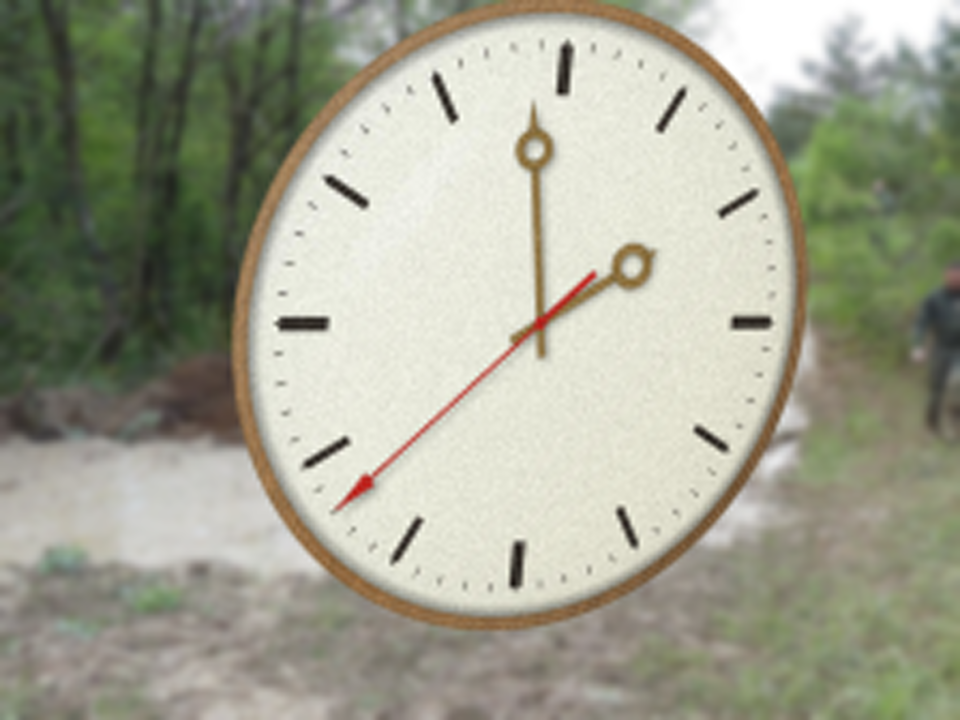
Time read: 1:58:38
